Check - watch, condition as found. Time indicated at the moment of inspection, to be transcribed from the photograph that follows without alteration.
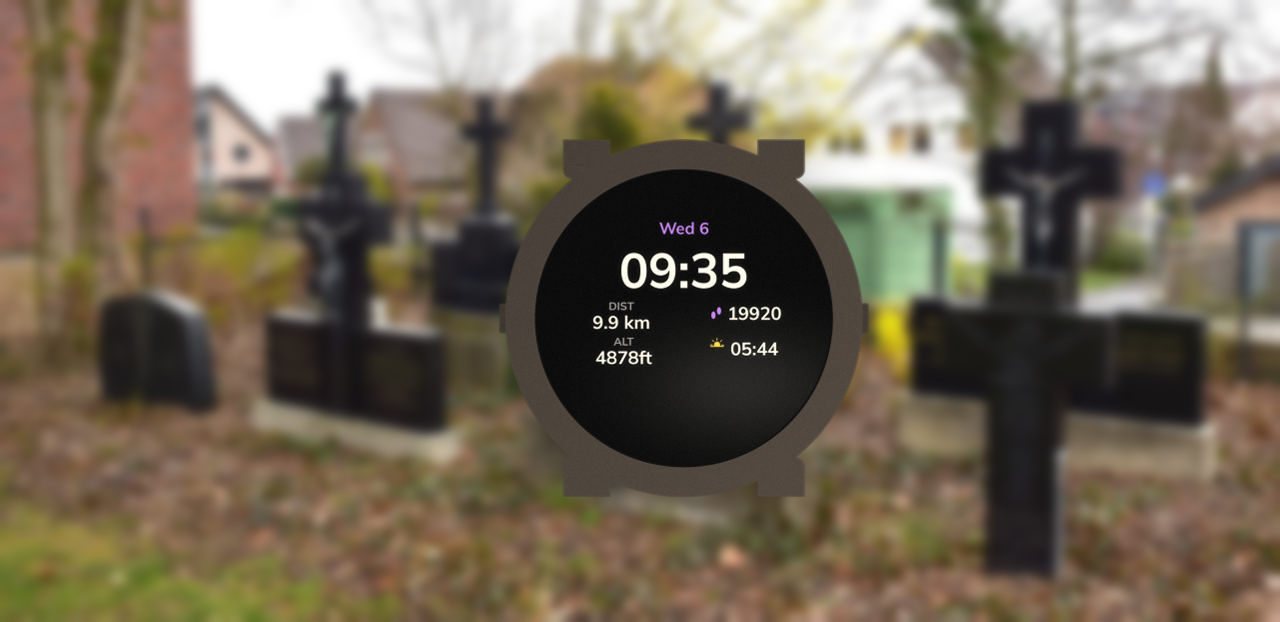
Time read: 9:35
